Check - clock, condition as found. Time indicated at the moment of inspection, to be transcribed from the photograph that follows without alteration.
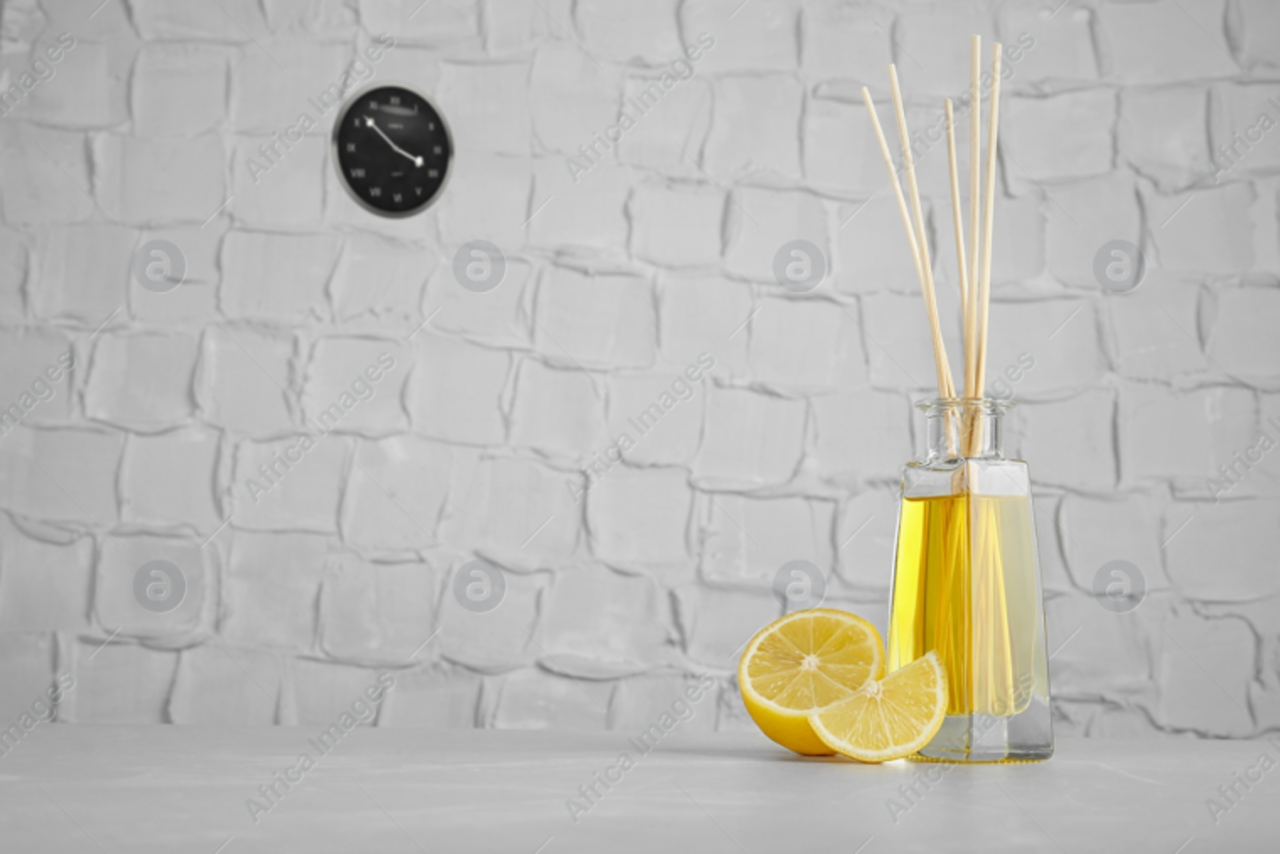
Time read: 3:52
